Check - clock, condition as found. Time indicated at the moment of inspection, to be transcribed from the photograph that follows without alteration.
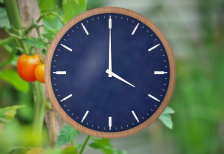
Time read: 4:00
